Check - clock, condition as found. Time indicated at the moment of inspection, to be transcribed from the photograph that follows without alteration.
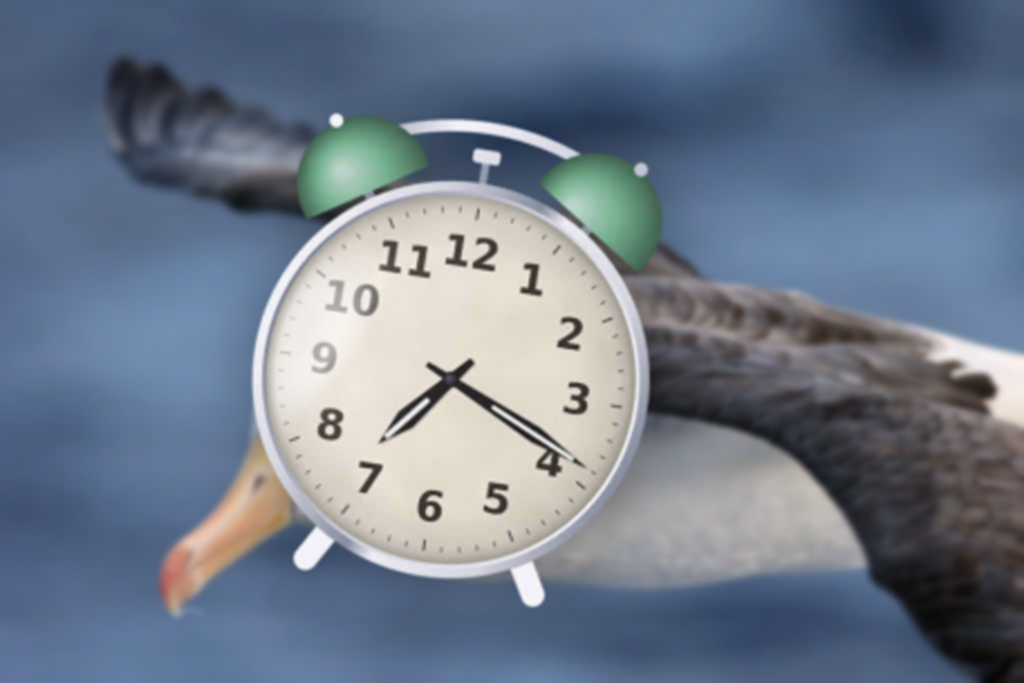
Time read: 7:19
